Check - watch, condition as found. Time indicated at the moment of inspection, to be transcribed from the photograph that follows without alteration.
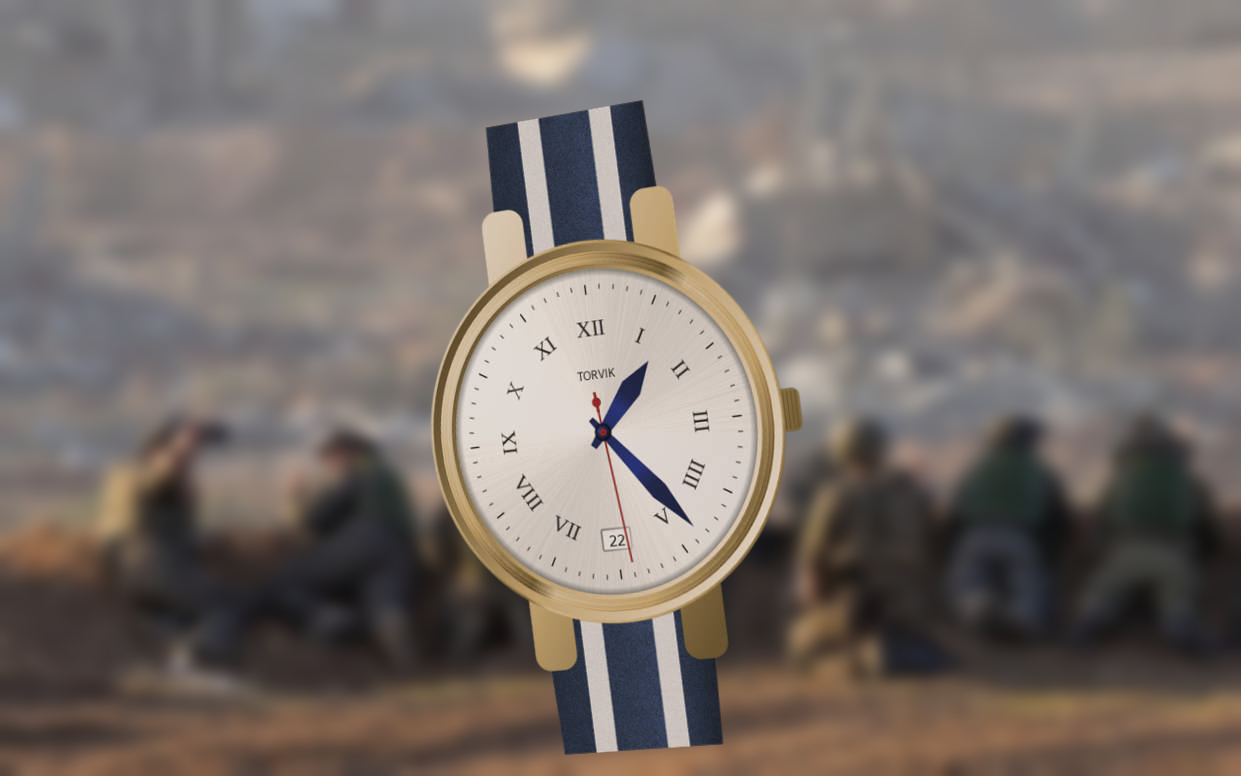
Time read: 1:23:29
